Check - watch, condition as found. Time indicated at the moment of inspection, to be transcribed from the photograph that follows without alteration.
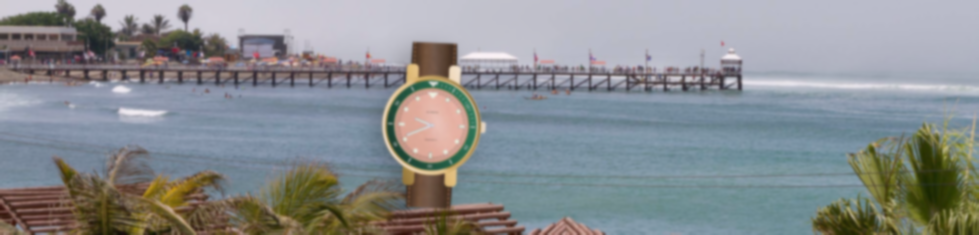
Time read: 9:41
